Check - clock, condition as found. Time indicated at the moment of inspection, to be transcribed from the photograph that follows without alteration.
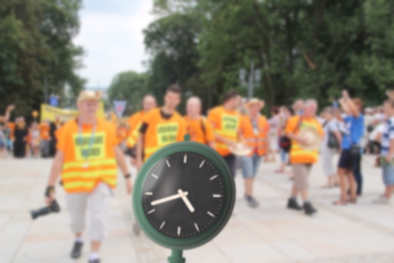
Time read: 4:42
